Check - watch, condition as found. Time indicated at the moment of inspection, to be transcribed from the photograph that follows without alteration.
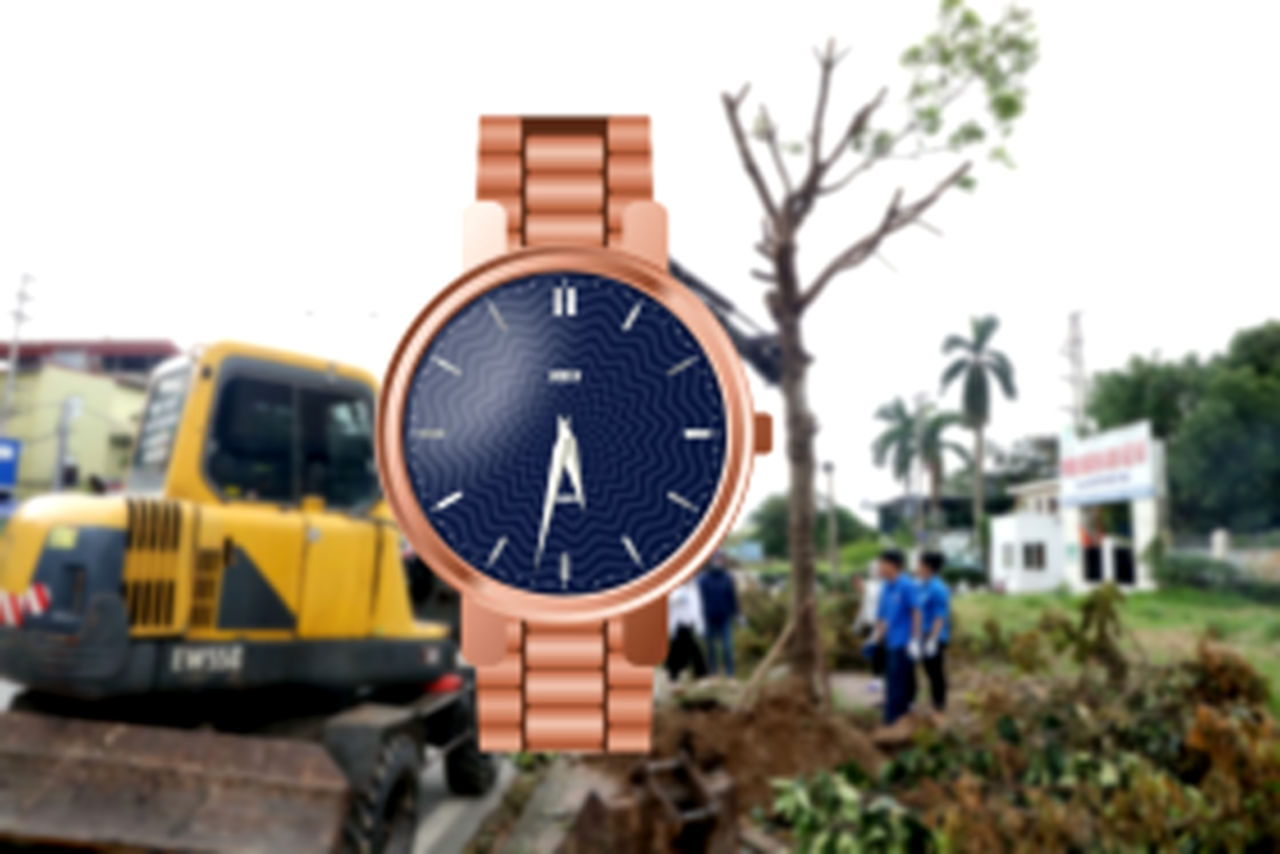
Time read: 5:32
